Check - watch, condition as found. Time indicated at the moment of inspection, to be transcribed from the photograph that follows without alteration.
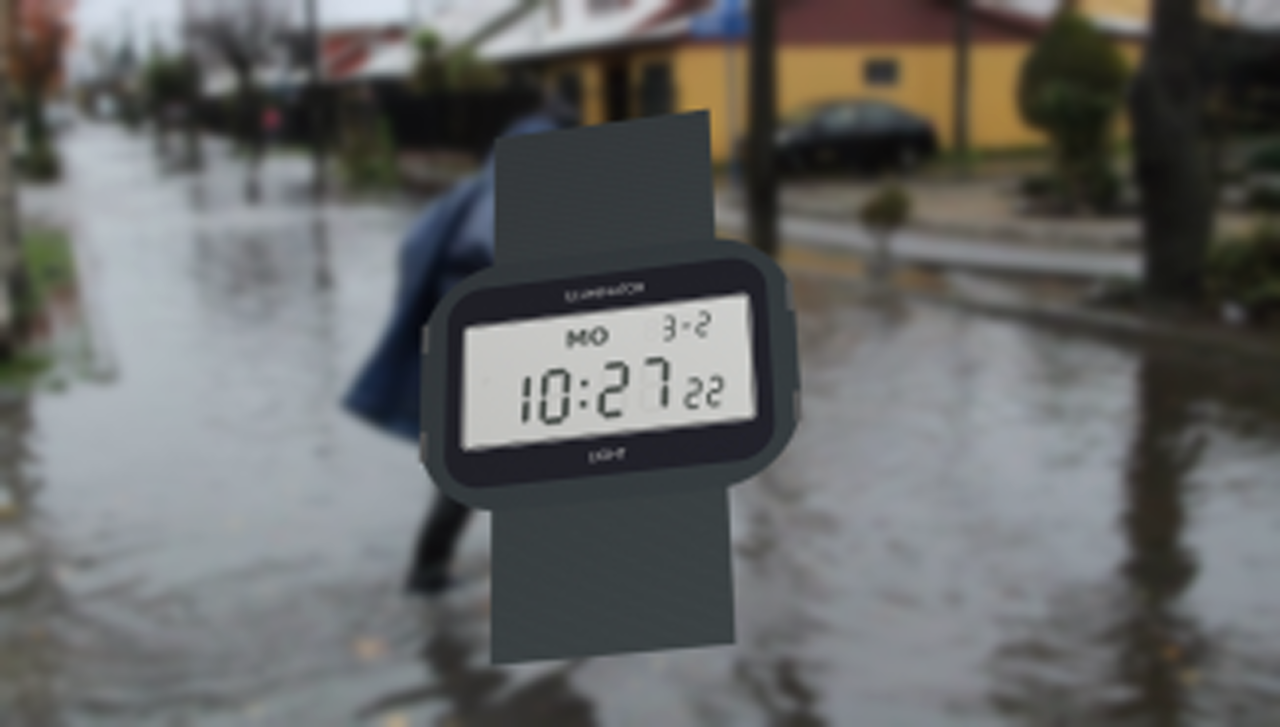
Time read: 10:27:22
